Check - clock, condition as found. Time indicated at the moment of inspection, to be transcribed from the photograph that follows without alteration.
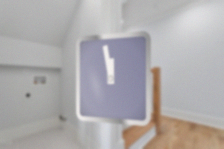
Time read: 11:58
